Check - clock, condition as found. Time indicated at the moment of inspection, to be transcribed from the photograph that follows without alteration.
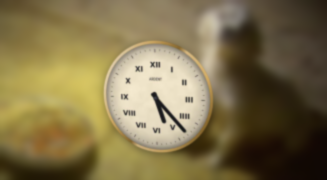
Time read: 5:23
